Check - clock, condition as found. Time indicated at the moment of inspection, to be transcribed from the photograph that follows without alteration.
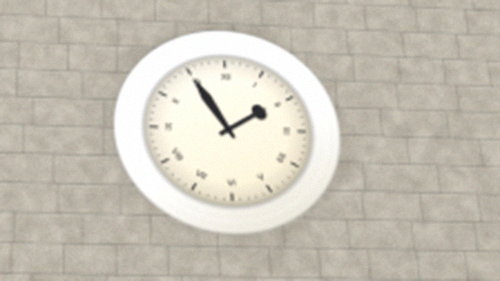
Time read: 1:55
